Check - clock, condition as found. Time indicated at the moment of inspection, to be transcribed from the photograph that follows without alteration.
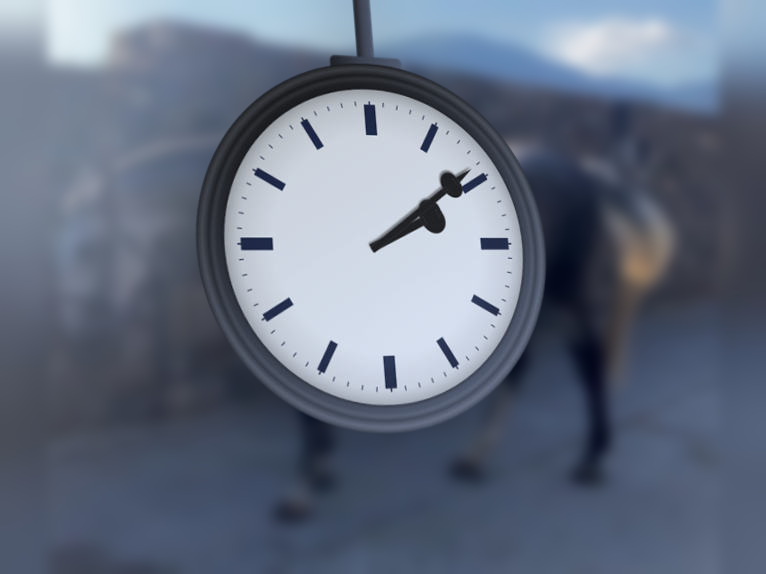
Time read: 2:09
